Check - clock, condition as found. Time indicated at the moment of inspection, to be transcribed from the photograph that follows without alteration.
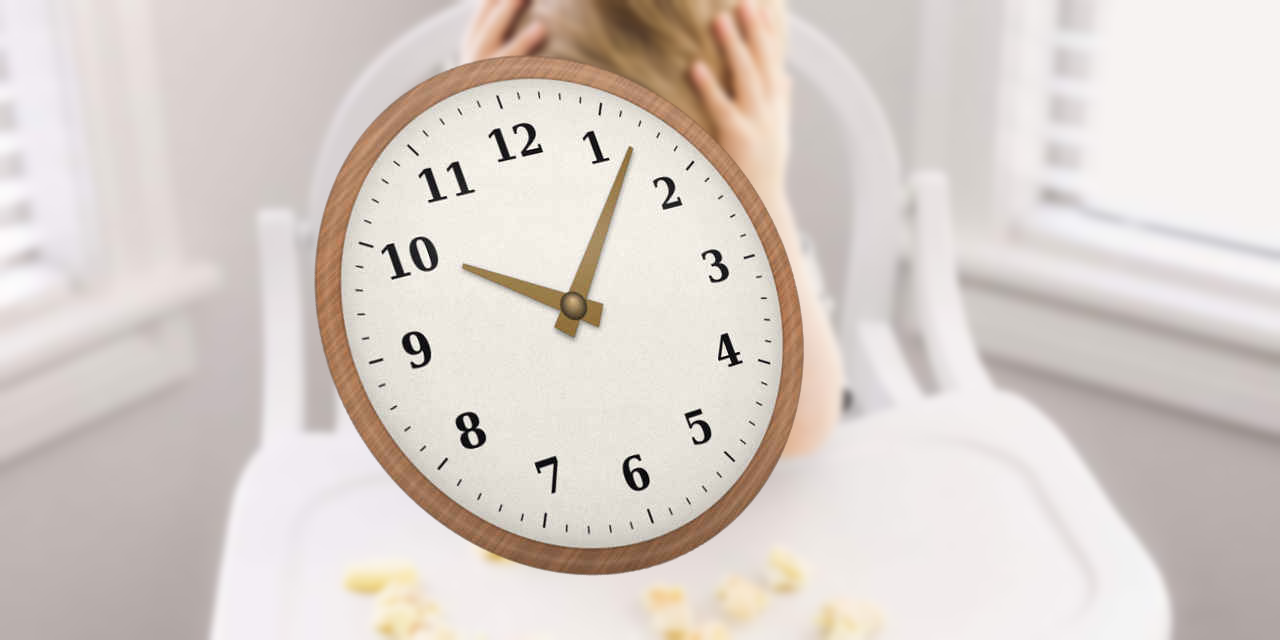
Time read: 10:07
